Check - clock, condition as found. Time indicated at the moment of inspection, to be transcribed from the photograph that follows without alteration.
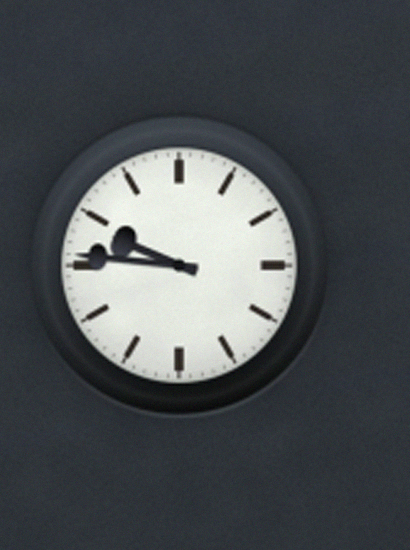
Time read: 9:46
